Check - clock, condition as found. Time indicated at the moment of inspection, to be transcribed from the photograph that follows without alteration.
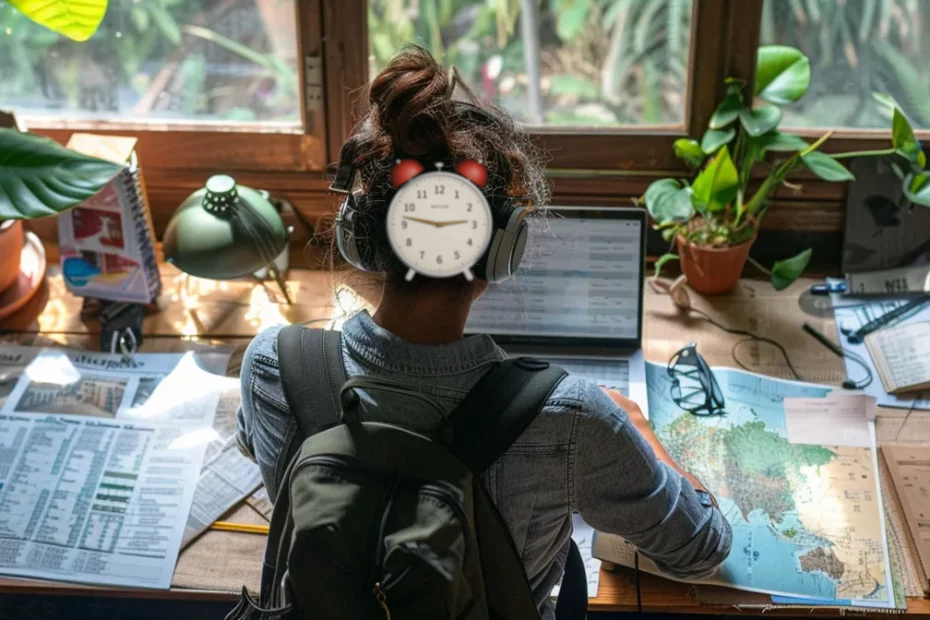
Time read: 2:47
